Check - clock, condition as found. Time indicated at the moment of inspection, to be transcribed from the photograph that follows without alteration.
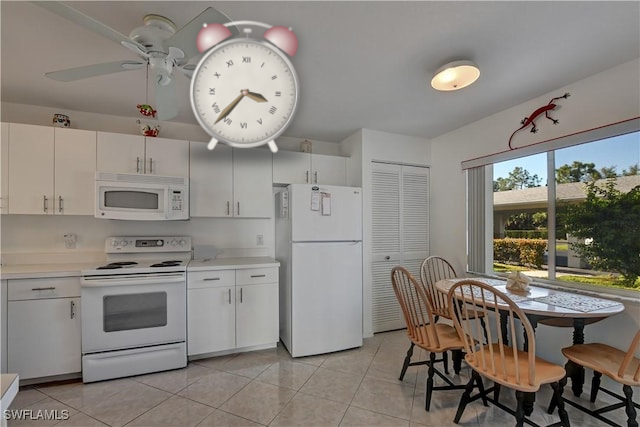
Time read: 3:37
